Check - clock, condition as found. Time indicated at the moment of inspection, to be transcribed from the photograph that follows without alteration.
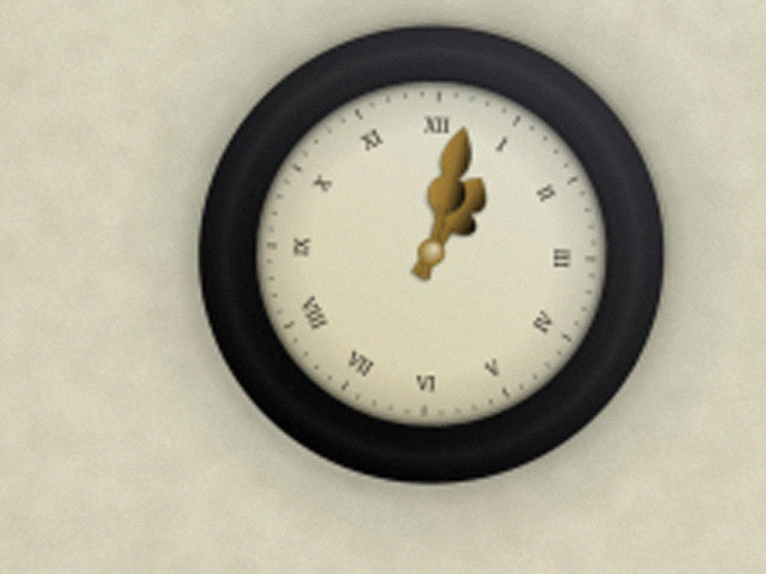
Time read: 1:02
